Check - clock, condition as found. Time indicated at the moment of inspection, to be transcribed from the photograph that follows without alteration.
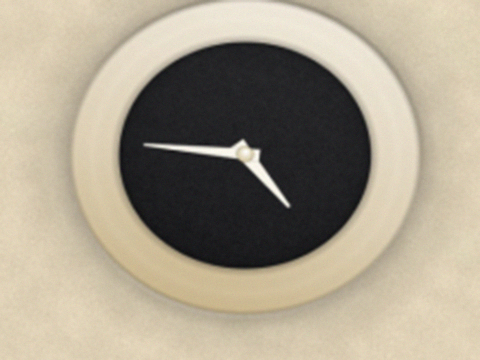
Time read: 4:46
